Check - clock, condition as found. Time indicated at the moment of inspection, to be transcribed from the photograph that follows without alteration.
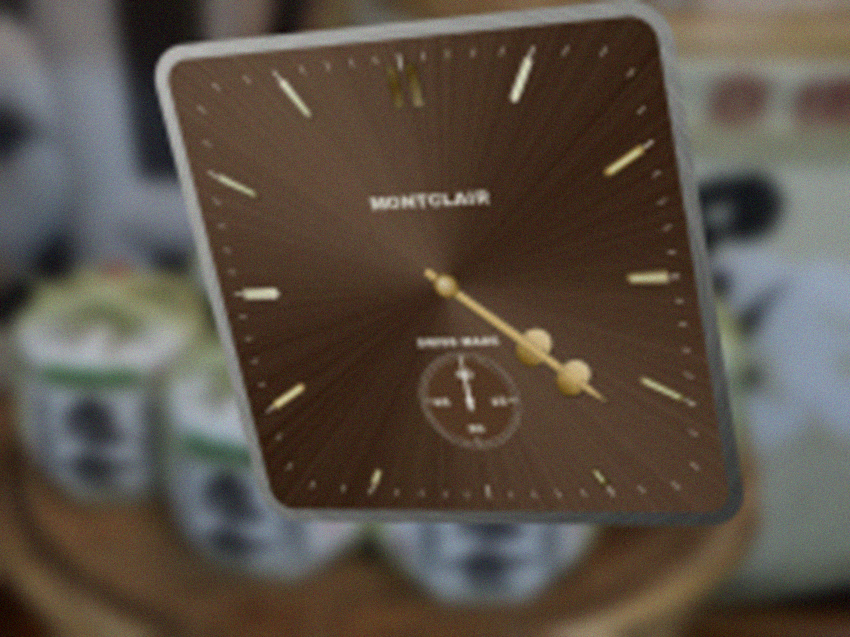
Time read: 4:22
